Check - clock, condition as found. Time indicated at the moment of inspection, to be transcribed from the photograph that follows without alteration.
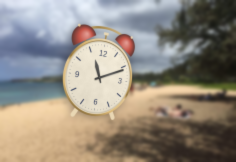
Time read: 11:11
